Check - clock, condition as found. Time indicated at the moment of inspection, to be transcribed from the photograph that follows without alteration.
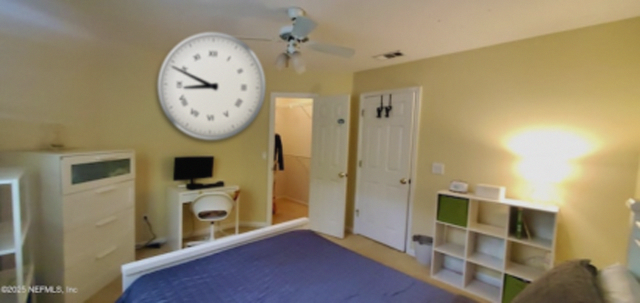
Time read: 8:49
